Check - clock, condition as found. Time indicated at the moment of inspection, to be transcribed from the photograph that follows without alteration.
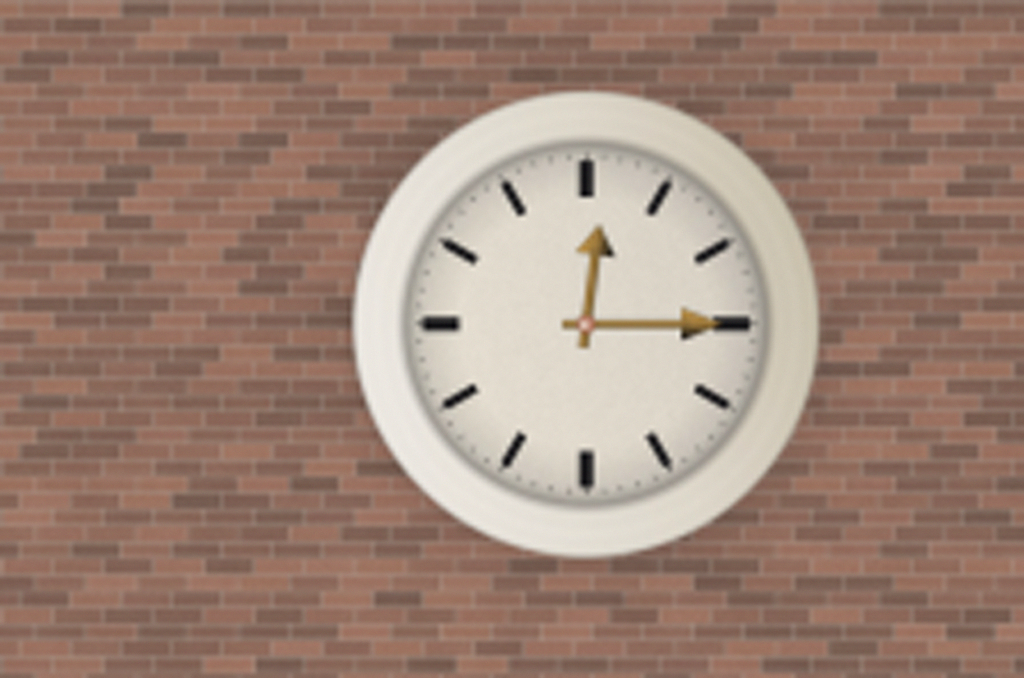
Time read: 12:15
